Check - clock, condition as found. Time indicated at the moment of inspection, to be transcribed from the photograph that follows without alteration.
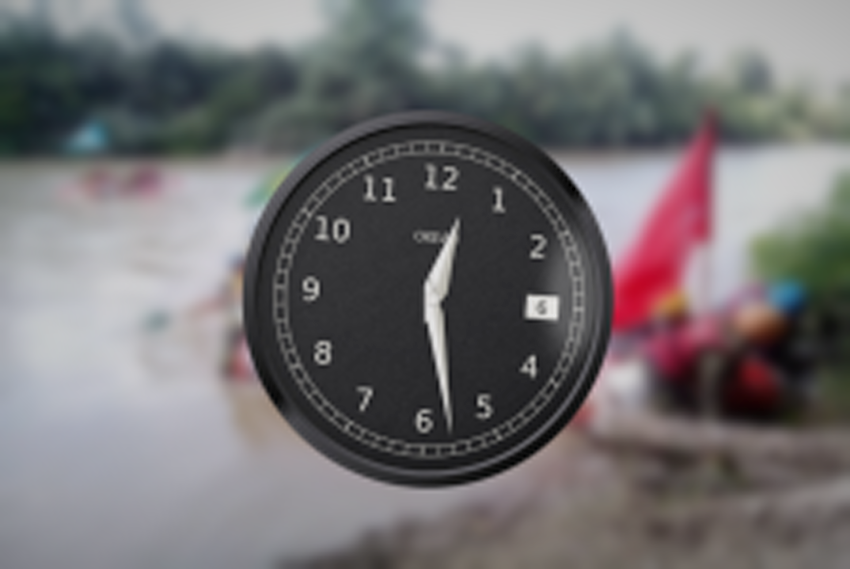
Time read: 12:28
